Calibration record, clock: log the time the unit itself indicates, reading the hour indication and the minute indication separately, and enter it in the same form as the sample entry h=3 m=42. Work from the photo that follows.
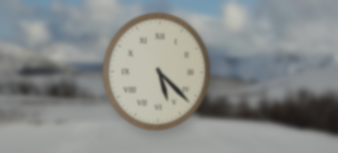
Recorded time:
h=5 m=22
